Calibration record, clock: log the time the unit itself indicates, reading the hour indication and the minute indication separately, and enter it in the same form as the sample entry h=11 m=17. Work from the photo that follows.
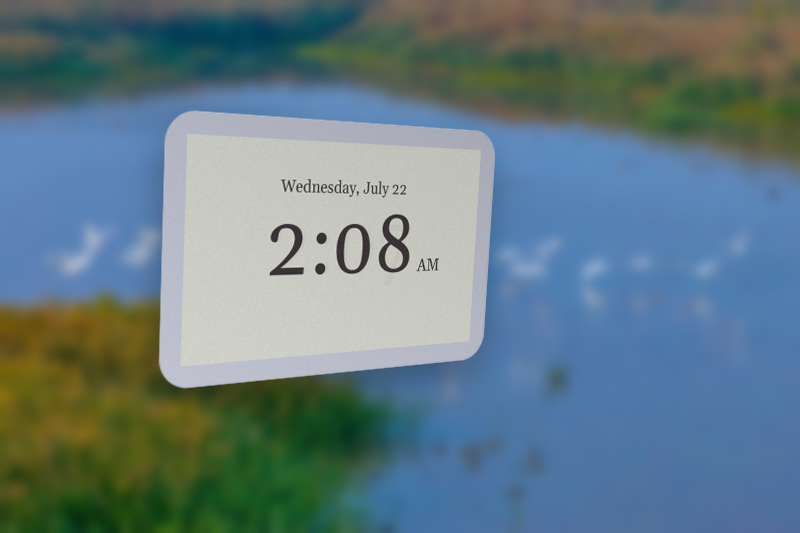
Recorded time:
h=2 m=8
